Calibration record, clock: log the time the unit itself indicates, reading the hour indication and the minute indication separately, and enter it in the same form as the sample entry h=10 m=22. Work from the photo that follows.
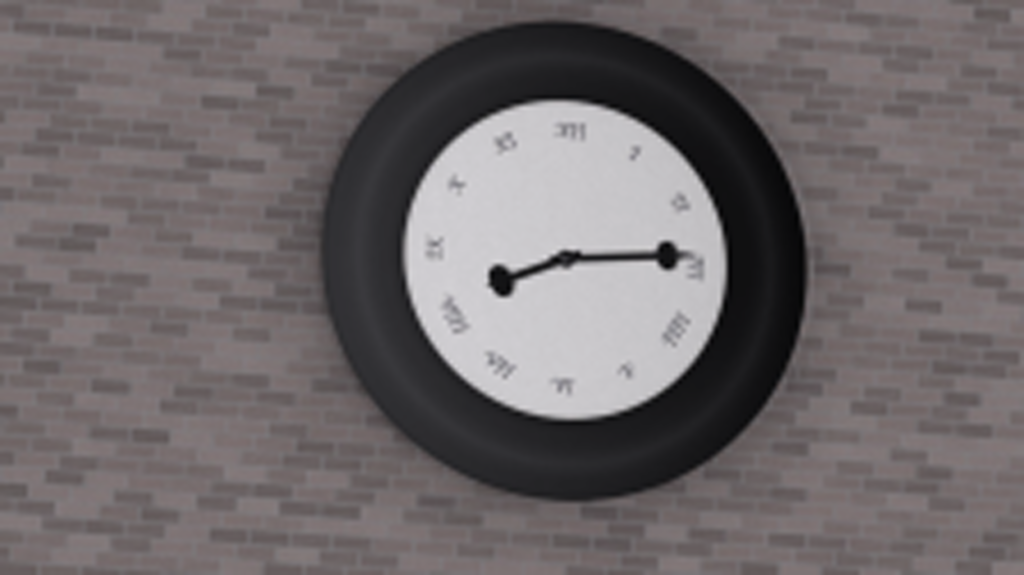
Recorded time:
h=8 m=14
